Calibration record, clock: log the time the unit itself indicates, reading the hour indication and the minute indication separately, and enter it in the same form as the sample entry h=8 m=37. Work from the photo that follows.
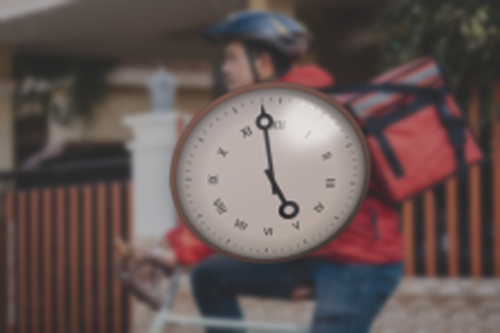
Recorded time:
h=4 m=58
